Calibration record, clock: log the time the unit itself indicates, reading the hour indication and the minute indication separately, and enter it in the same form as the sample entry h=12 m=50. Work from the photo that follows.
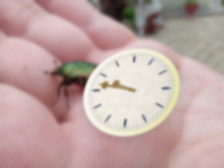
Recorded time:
h=9 m=47
